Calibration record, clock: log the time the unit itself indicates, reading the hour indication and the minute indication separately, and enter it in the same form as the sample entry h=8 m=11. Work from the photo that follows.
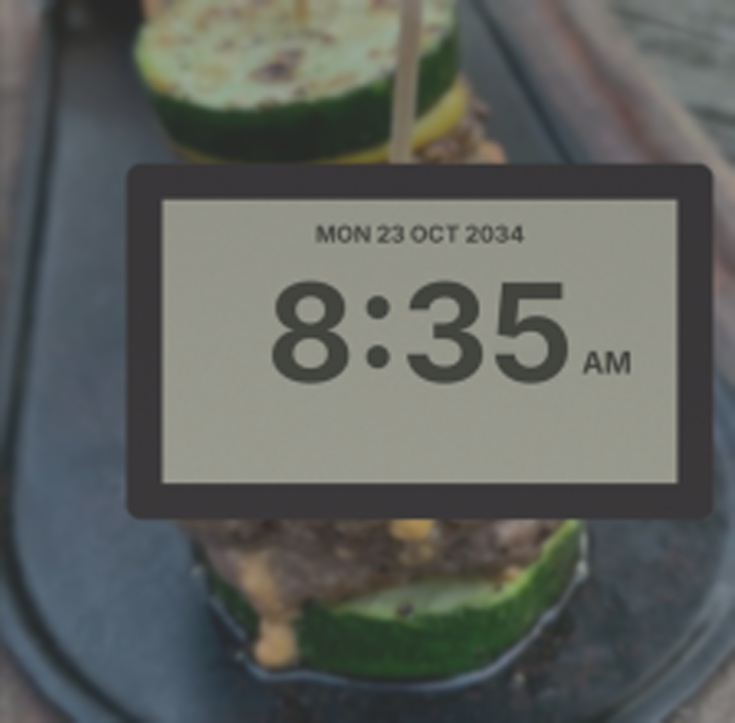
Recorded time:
h=8 m=35
